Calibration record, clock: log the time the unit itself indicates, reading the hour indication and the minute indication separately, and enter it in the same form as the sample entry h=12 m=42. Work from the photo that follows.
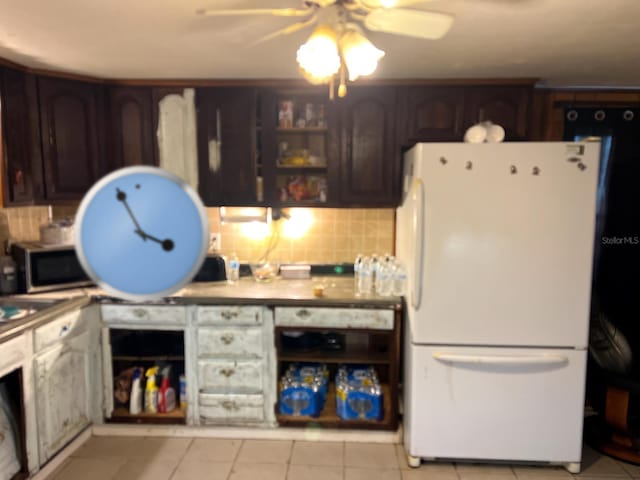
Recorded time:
h=3 m=56
